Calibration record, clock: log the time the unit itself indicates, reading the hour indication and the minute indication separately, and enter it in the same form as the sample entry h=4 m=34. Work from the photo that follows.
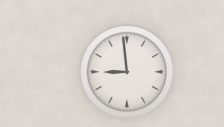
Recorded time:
h=8 m=59
